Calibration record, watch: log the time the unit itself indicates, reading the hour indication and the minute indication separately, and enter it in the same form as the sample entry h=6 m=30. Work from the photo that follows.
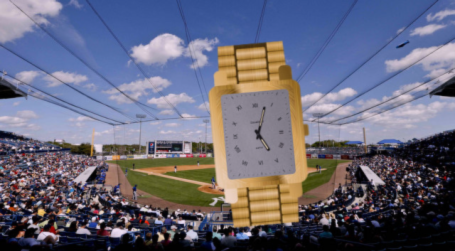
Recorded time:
h=5 m=3
